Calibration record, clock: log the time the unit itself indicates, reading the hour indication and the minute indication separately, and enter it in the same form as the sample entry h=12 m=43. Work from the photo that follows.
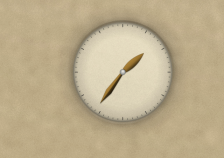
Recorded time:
h=1 m=36
